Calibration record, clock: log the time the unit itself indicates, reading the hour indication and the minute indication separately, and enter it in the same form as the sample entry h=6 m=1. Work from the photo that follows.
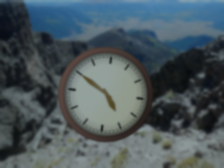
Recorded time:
h=4 m=50
